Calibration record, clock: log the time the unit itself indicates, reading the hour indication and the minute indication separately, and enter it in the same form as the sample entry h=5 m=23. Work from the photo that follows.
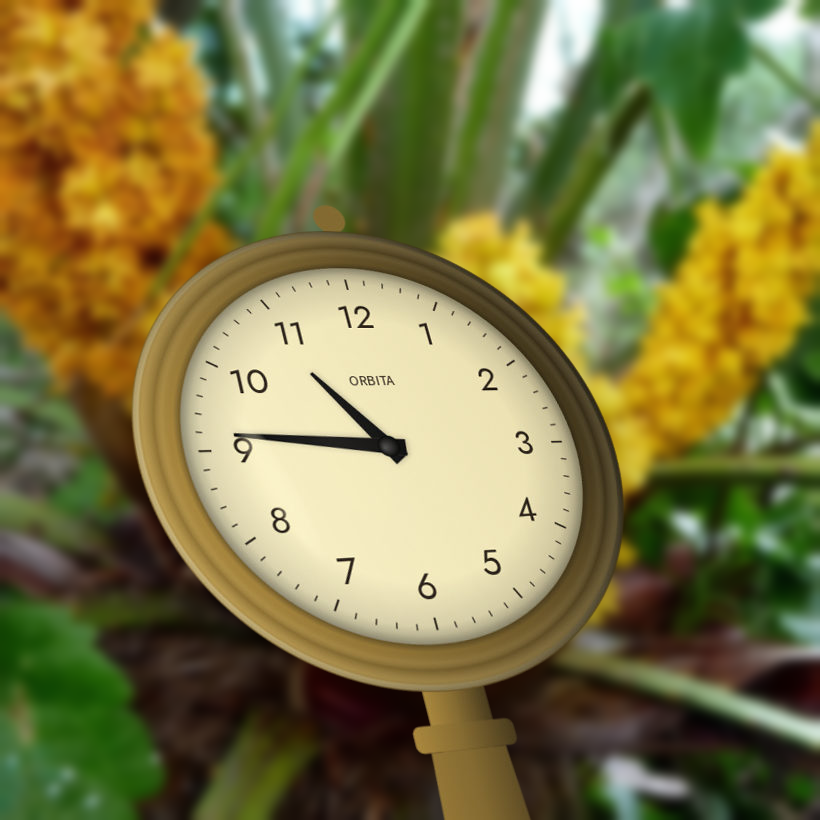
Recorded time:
h=10 m=46
